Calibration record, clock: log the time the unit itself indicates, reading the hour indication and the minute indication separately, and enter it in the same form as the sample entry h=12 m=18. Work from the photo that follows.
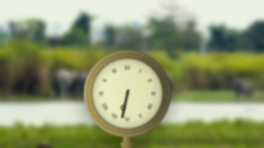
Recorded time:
h=6 m=32
